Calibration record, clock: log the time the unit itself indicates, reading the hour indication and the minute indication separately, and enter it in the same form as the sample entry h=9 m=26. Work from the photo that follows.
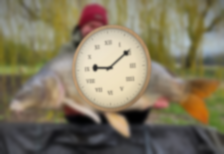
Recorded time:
h=9 m=9
